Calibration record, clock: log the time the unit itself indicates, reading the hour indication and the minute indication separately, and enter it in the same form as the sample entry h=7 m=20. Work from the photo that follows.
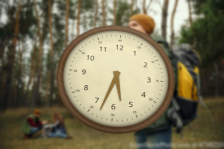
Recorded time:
h=5 m=33
